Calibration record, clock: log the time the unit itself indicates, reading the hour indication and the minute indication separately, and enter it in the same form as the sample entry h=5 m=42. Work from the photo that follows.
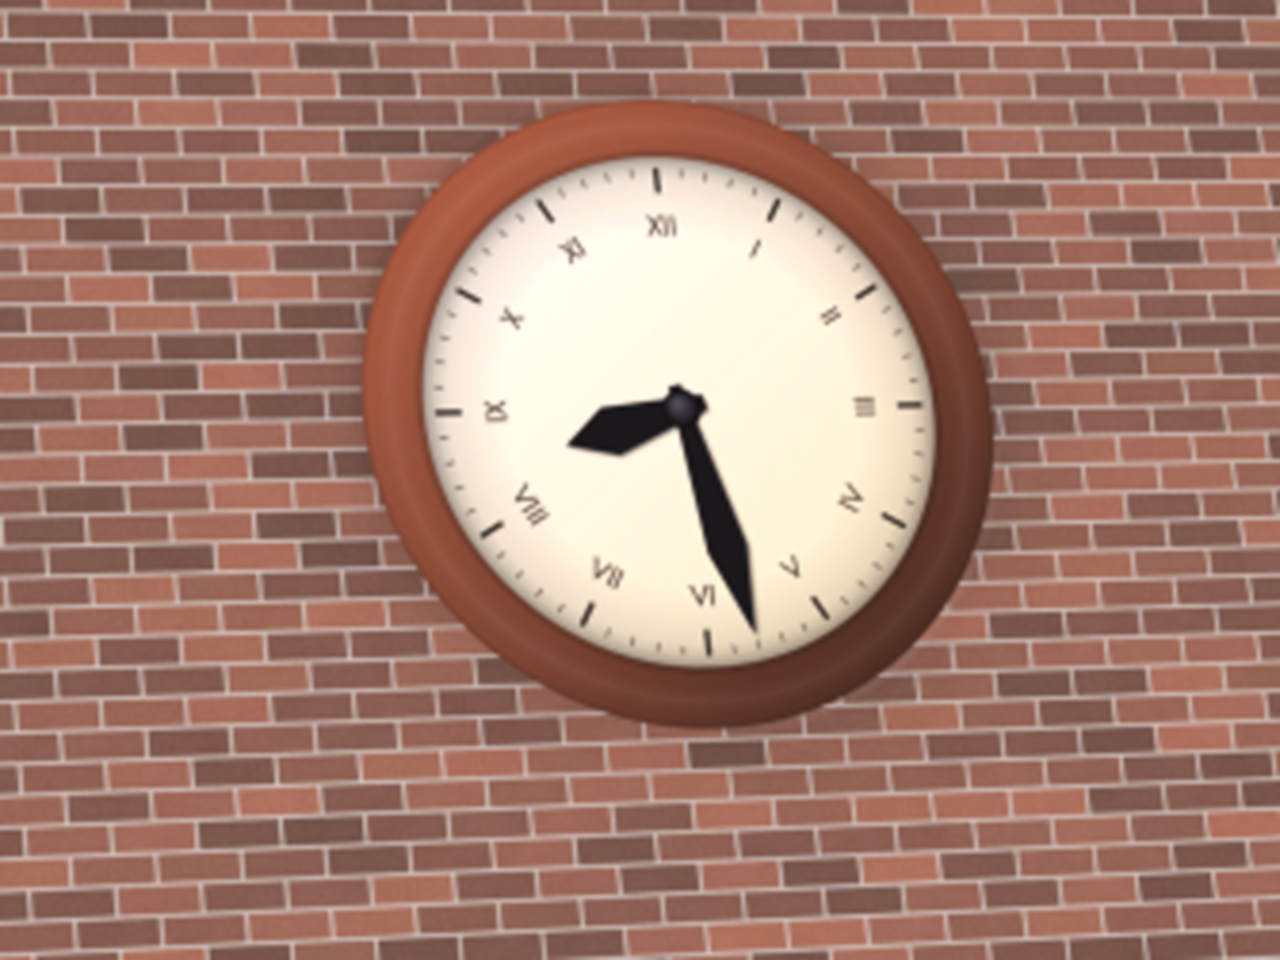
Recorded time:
h=8 m=28
